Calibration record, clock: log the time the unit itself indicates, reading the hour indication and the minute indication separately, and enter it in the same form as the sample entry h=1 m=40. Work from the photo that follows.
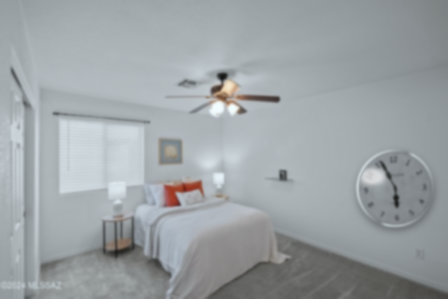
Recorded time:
h=5 m=56
